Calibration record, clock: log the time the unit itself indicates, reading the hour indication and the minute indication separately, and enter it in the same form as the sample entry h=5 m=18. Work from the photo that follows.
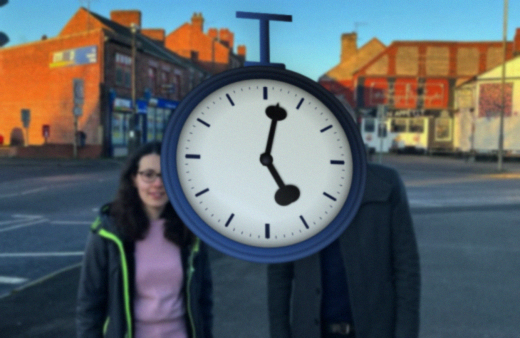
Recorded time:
h=5 m=2
